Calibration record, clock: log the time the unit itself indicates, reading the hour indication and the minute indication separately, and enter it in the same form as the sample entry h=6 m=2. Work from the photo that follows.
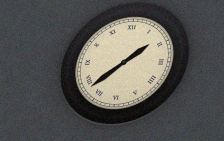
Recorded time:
h=1 m=38
